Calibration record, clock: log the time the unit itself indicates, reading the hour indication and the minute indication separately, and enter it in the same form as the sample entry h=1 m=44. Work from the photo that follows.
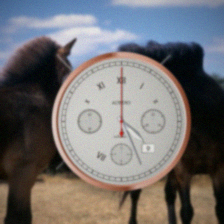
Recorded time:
h=4 m=26
